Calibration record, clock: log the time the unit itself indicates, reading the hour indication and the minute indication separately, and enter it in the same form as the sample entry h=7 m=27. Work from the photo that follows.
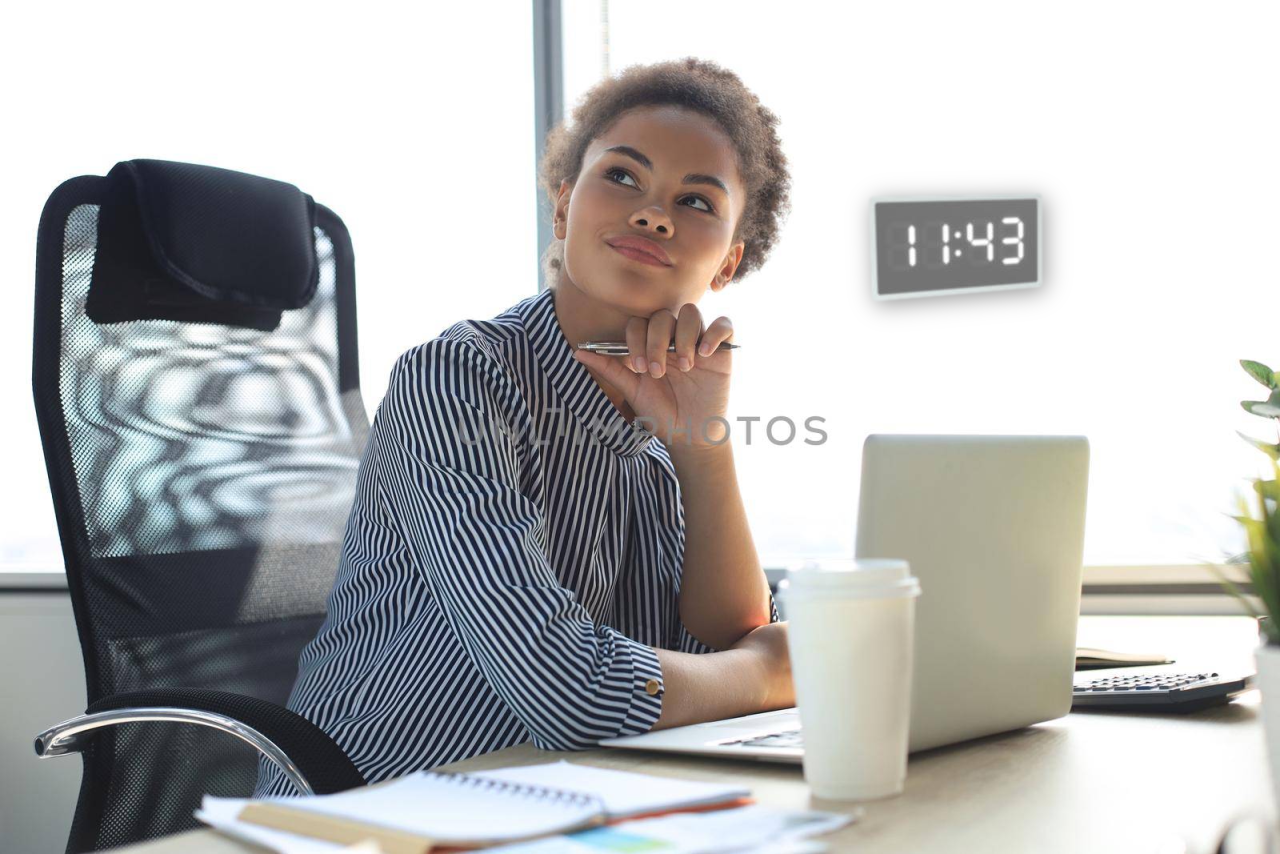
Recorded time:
h=11 m=43
